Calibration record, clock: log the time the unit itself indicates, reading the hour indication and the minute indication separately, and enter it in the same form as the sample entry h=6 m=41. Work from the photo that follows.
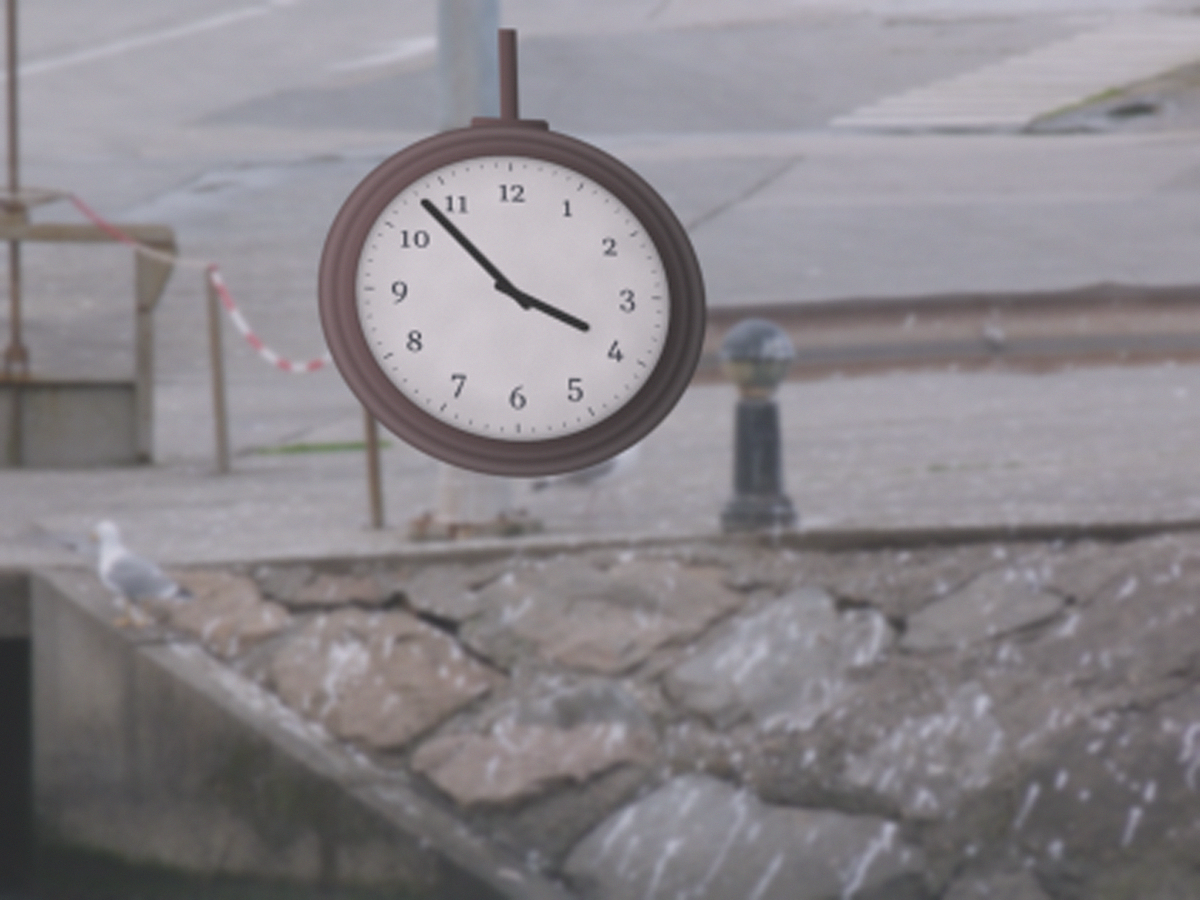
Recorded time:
h=3 m=53
